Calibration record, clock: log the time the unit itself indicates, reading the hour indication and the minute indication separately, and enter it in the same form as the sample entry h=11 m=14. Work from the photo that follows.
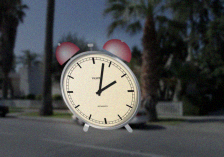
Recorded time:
h=2 m=3
